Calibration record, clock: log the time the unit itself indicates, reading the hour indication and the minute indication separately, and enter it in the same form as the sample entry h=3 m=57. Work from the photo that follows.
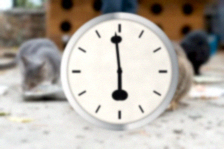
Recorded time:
h=5 m=59
